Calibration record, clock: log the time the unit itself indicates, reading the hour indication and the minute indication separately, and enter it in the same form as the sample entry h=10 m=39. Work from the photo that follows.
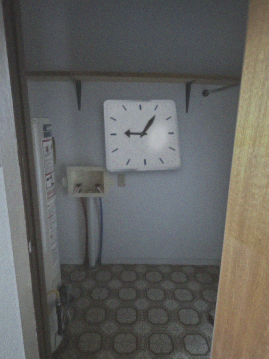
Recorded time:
h=9 m=6
